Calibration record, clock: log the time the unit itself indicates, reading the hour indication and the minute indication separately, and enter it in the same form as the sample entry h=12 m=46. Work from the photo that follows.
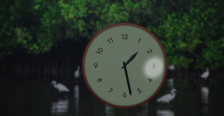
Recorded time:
h=1 m=28
